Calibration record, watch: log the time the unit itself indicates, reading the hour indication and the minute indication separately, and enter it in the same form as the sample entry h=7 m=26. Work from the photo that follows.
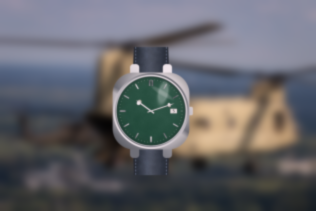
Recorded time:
h=10 m=12
